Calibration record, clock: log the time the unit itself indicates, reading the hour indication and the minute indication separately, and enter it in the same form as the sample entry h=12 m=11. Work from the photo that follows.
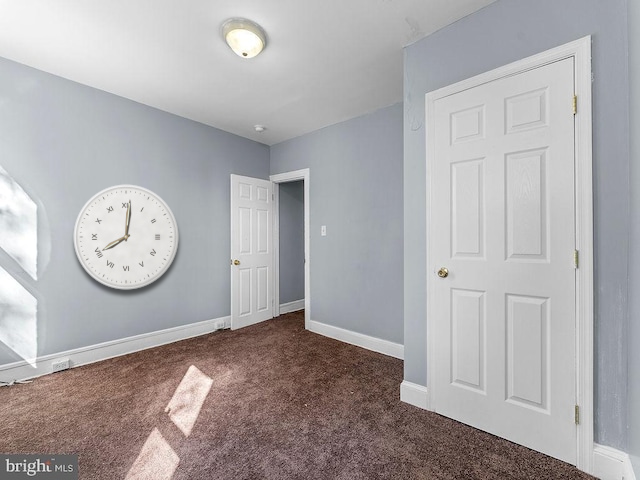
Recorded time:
h=8 m=1
